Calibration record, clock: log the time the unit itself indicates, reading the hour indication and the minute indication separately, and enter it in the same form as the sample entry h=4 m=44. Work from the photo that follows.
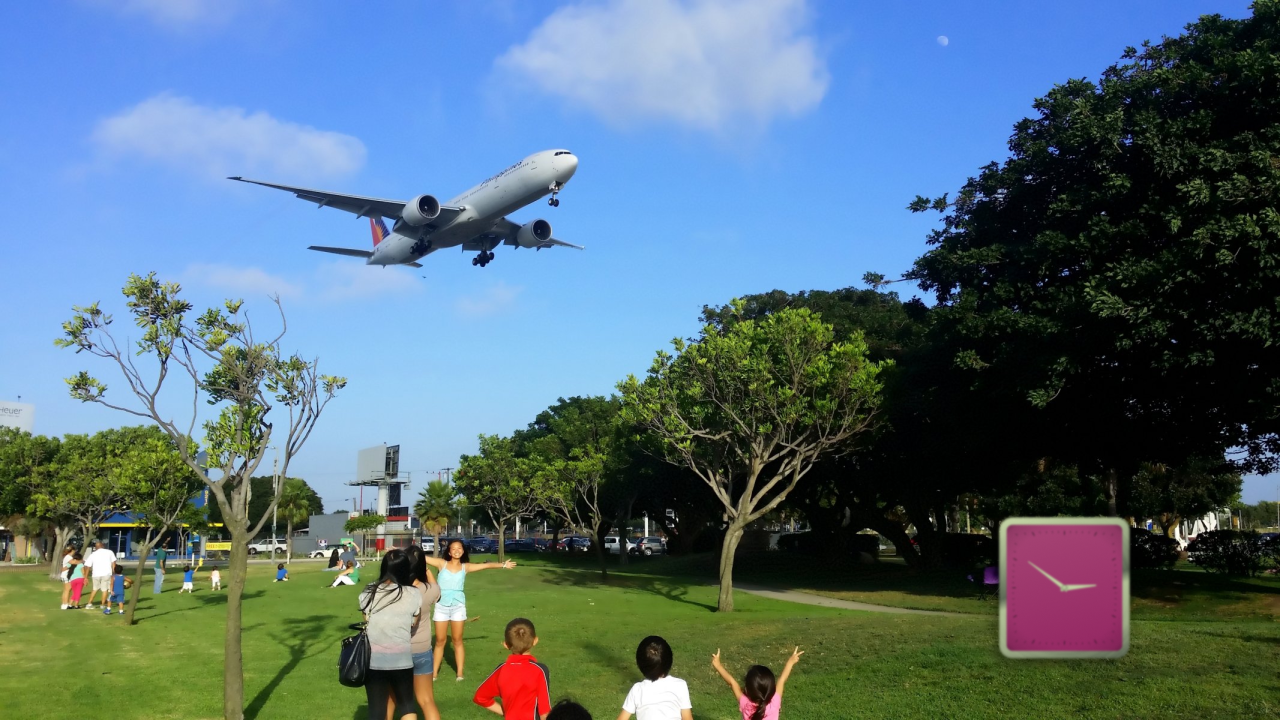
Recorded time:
h=2 m=51
